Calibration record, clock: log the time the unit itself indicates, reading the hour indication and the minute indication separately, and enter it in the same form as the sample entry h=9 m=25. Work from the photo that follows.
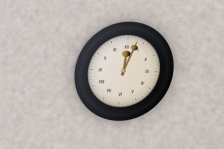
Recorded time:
h=12 m=3
